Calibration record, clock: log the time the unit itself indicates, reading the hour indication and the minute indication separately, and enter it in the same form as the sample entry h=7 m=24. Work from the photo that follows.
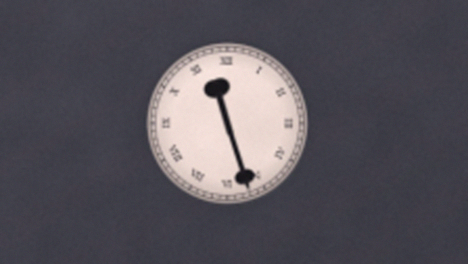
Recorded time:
h=11 m=27
